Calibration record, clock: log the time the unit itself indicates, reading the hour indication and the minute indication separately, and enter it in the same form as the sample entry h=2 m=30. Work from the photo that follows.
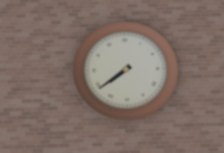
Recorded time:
h=7 m=39
